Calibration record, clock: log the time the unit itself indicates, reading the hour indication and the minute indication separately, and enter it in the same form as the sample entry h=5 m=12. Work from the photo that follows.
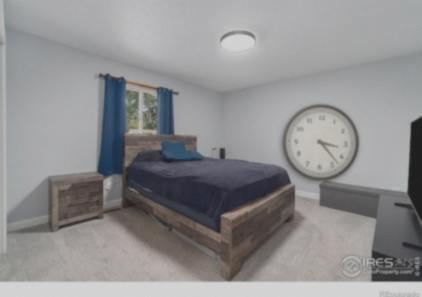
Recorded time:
h=3 m=23
